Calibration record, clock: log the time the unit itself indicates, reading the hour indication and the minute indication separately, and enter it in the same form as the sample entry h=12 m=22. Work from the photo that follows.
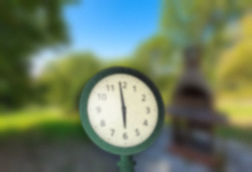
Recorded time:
h=5 m=59
